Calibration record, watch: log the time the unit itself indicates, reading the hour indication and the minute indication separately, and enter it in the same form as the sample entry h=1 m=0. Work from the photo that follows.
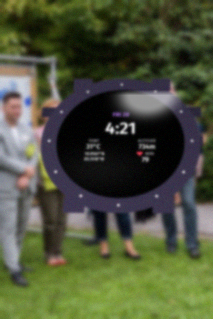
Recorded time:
h=4 m=21
